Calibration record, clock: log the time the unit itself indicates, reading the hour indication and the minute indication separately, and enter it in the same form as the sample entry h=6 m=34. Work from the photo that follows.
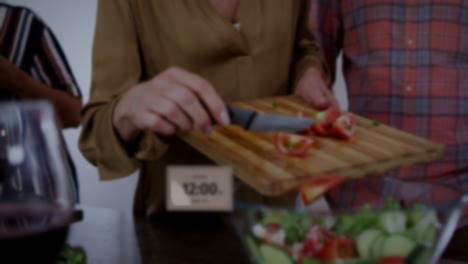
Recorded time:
h=12 m=0
